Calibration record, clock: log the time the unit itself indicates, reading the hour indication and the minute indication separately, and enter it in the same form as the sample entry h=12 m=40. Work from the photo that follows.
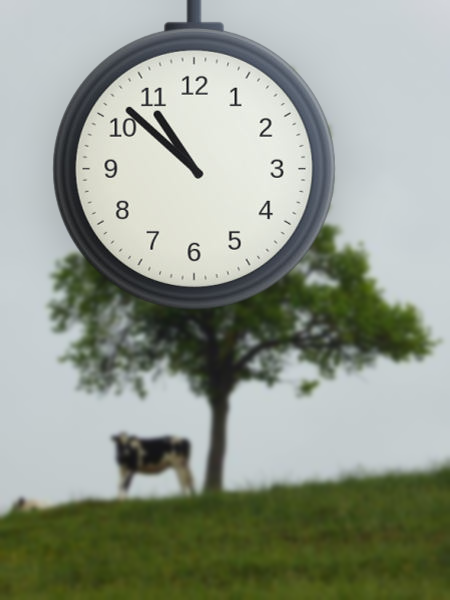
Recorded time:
h=10 m=52
